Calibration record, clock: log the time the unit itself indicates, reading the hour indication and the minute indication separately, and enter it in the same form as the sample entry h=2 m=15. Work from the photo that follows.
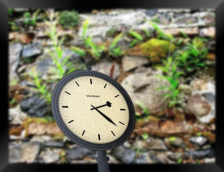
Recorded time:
h=2 m=22
